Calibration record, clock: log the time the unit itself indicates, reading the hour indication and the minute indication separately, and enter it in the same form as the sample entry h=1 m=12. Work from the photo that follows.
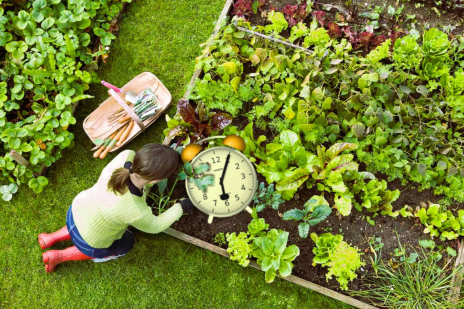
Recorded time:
h=6 m=5
